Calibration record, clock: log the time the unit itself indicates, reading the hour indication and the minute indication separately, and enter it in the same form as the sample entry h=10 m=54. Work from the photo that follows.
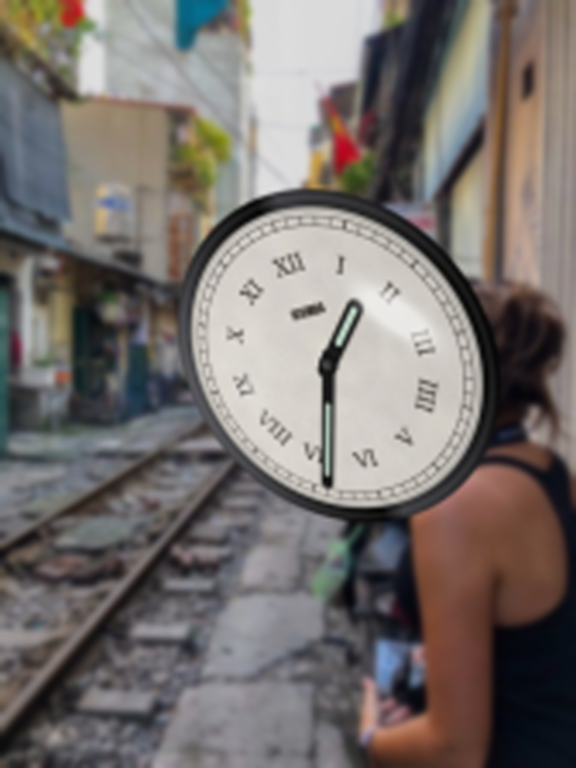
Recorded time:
h=1 m=34
